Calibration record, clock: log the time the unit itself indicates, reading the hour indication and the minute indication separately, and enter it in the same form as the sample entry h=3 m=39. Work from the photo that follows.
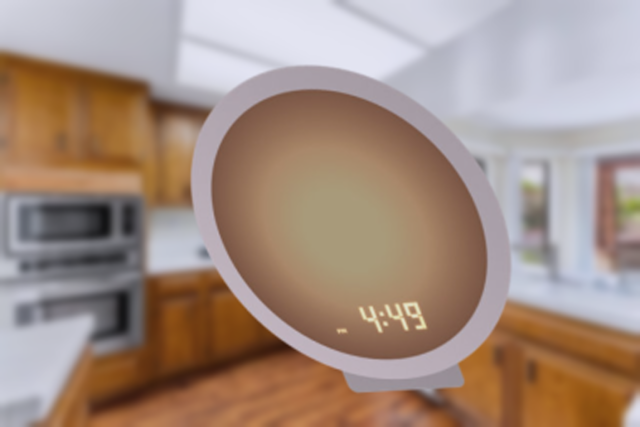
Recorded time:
h=4 m=49
